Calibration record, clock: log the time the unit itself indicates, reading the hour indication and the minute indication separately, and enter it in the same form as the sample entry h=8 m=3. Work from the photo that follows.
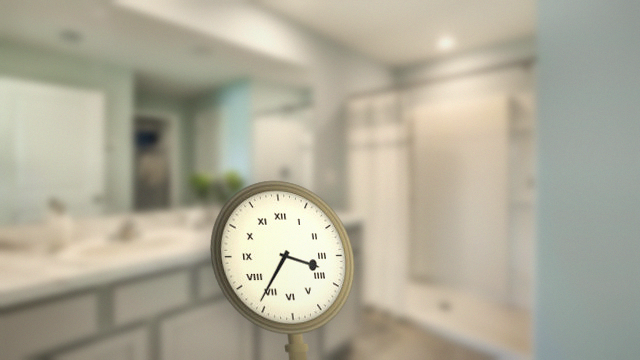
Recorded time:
h=3 m=36
